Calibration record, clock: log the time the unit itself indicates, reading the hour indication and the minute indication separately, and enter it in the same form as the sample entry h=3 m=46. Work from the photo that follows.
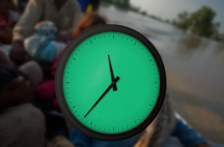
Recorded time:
h=11 m=37
